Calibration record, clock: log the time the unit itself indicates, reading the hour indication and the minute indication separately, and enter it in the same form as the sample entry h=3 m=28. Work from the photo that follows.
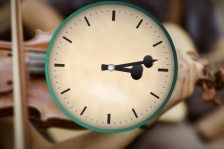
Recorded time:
h=3 m=13
